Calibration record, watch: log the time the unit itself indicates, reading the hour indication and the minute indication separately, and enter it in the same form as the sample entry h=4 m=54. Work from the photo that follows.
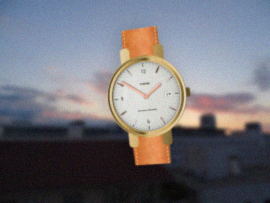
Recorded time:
h=1 m=51
